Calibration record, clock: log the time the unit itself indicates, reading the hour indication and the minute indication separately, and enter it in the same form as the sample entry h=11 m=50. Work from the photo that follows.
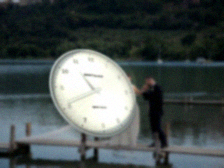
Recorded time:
h=10 m=41
